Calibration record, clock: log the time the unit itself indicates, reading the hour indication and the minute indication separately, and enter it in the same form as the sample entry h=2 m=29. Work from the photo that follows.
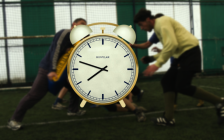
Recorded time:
h=7 m=48
